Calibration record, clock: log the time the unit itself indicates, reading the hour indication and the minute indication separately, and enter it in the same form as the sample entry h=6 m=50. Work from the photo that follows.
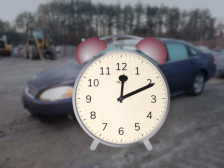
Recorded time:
h=12 m=11
